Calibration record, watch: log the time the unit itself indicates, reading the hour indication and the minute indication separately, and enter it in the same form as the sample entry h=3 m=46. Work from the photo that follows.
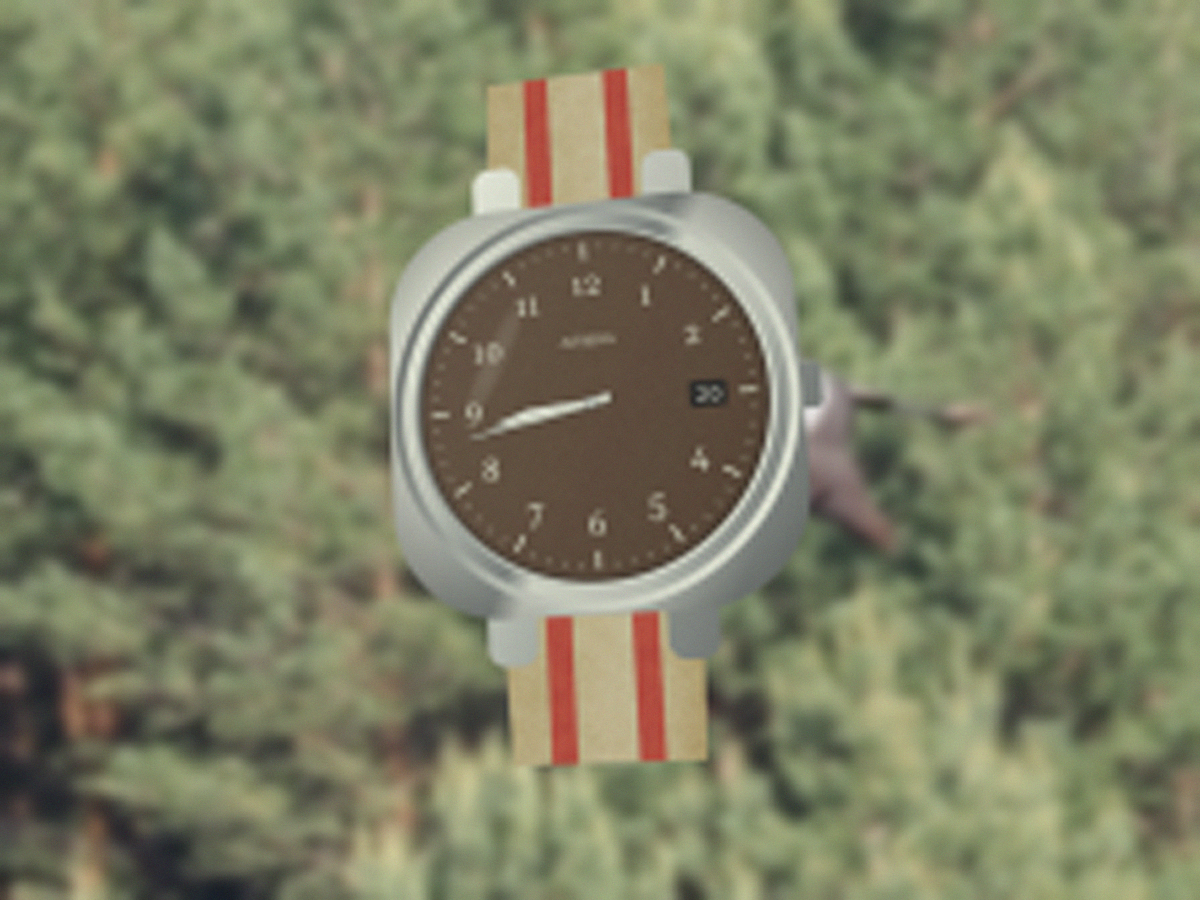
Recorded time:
h=8 m=43
